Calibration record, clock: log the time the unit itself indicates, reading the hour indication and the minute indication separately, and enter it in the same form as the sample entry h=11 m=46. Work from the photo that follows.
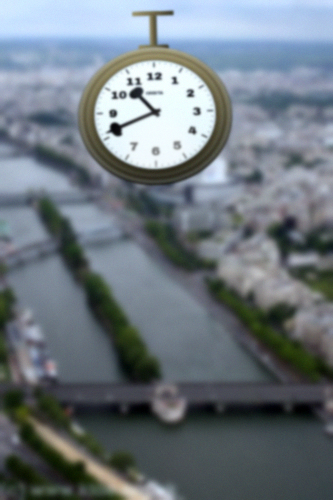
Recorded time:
h=10 m=41
